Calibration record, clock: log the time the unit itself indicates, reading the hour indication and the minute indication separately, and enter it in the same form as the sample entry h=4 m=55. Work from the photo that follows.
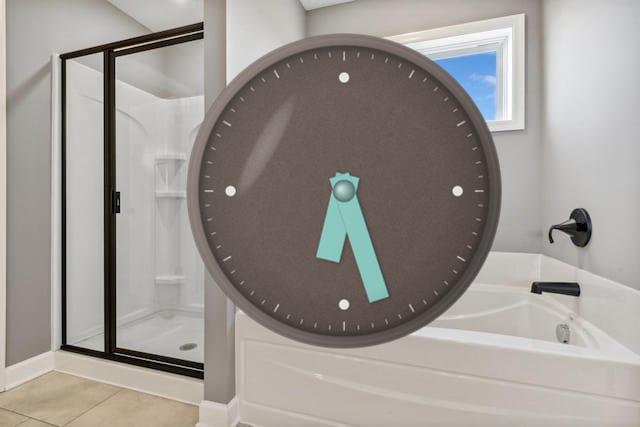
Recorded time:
h=6 m=27
